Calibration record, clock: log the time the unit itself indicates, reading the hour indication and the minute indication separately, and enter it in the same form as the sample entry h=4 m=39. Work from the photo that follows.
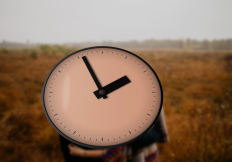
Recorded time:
h=1 m=56
